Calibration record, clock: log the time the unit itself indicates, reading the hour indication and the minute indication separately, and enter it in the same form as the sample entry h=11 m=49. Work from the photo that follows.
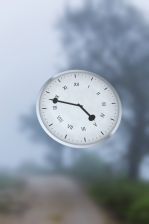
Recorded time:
h=4 m=48
